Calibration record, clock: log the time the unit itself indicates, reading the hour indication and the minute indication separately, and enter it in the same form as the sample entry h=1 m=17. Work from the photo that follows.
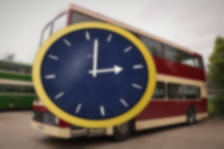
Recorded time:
h=3 m=2
